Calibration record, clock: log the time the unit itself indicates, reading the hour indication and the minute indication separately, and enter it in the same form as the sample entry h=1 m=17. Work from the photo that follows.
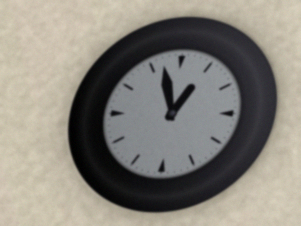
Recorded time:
h=12 m=57
